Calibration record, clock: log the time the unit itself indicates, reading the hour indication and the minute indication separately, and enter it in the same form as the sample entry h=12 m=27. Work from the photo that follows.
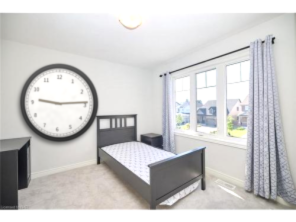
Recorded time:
h=9 m=14
